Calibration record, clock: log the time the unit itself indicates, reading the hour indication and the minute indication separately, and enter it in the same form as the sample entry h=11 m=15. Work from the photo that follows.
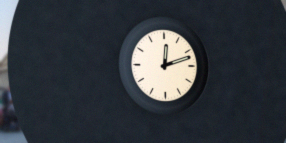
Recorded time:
h=12 m=12
